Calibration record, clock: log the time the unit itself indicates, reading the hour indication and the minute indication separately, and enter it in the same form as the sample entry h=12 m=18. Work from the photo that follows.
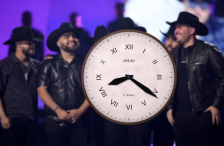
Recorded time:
h=8 m=21
